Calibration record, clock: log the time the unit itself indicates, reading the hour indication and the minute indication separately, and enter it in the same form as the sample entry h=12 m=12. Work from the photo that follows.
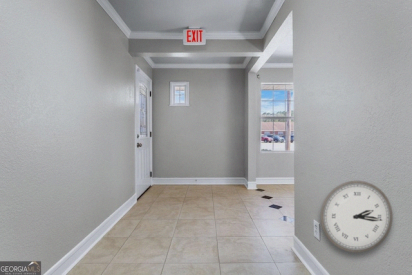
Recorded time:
h=2 m=16
